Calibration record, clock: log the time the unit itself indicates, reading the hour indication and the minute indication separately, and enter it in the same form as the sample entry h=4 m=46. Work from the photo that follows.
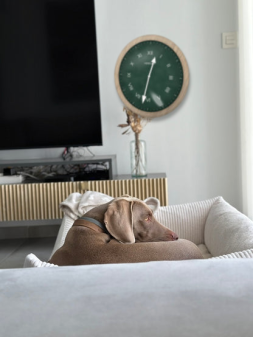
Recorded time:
h=12 m=32
